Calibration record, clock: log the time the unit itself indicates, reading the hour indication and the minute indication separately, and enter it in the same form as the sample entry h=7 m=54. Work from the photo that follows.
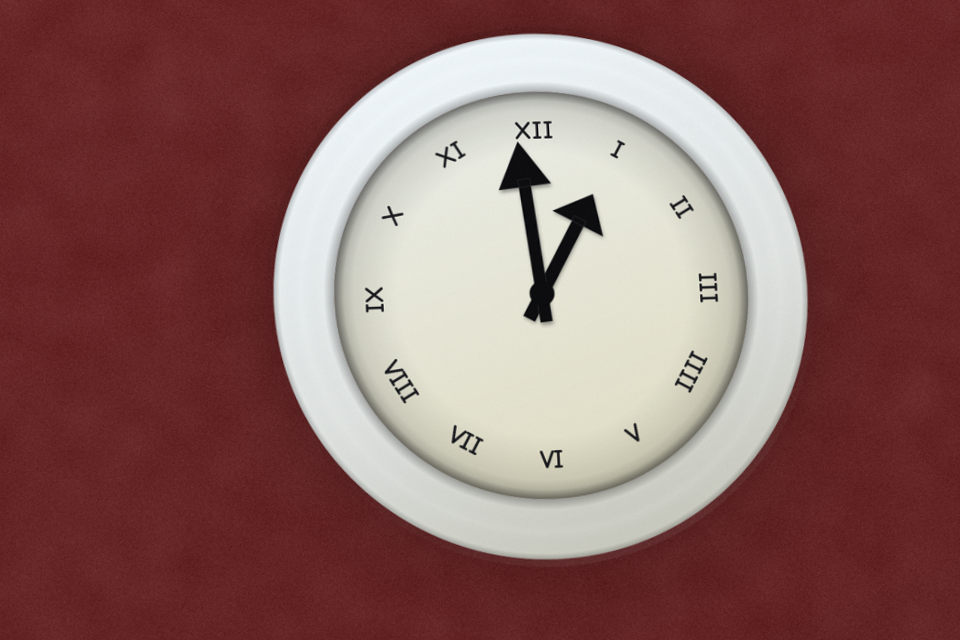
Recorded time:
h=12 m=59
